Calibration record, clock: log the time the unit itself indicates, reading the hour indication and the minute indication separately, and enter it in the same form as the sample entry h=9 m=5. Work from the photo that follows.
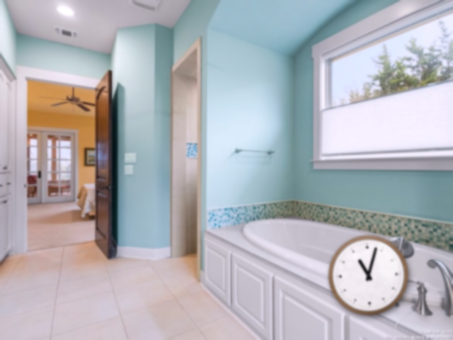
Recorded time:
h=11 m=3
